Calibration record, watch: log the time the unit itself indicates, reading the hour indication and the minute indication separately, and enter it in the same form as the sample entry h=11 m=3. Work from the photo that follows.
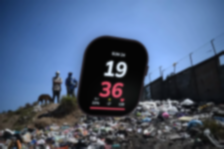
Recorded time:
h=19 m=36
